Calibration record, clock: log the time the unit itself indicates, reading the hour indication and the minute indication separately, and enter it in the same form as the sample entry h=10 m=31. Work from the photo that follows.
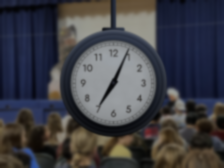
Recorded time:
h=7 m=4
